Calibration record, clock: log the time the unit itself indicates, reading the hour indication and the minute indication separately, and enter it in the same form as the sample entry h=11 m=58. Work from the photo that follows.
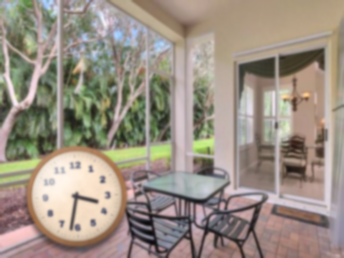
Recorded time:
h=3 m=32
